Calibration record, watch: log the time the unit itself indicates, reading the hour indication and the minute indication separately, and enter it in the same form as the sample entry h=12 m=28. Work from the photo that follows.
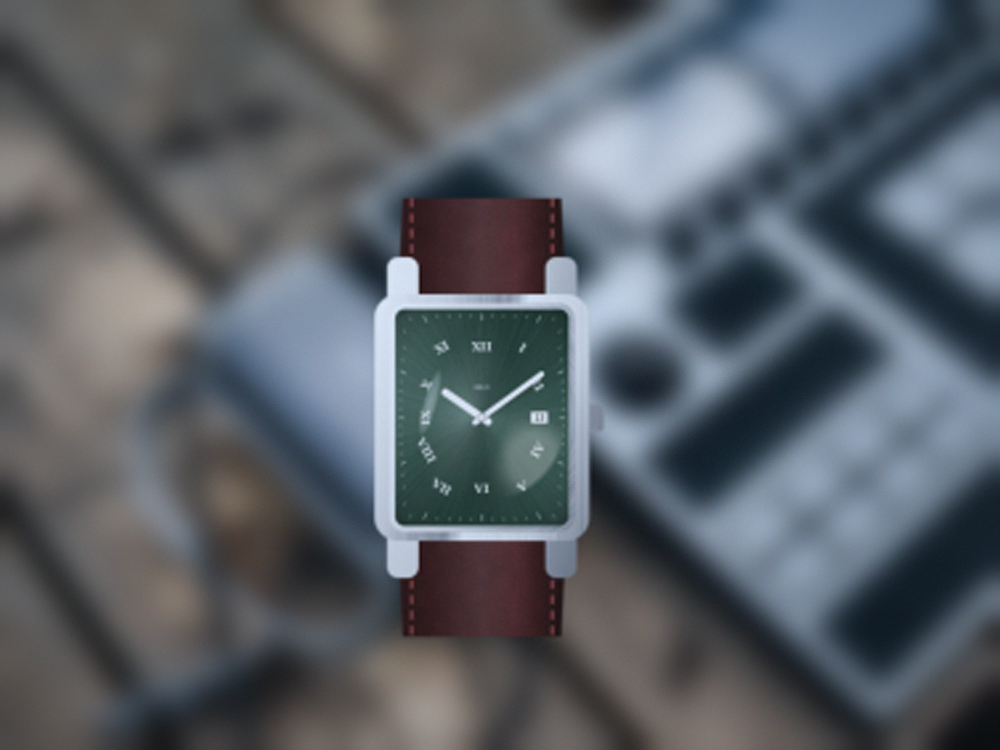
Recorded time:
h=10 m=9
